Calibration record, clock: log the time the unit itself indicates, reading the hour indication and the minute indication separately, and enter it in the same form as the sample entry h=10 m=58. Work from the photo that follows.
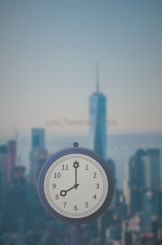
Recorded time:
h=8 m=0
